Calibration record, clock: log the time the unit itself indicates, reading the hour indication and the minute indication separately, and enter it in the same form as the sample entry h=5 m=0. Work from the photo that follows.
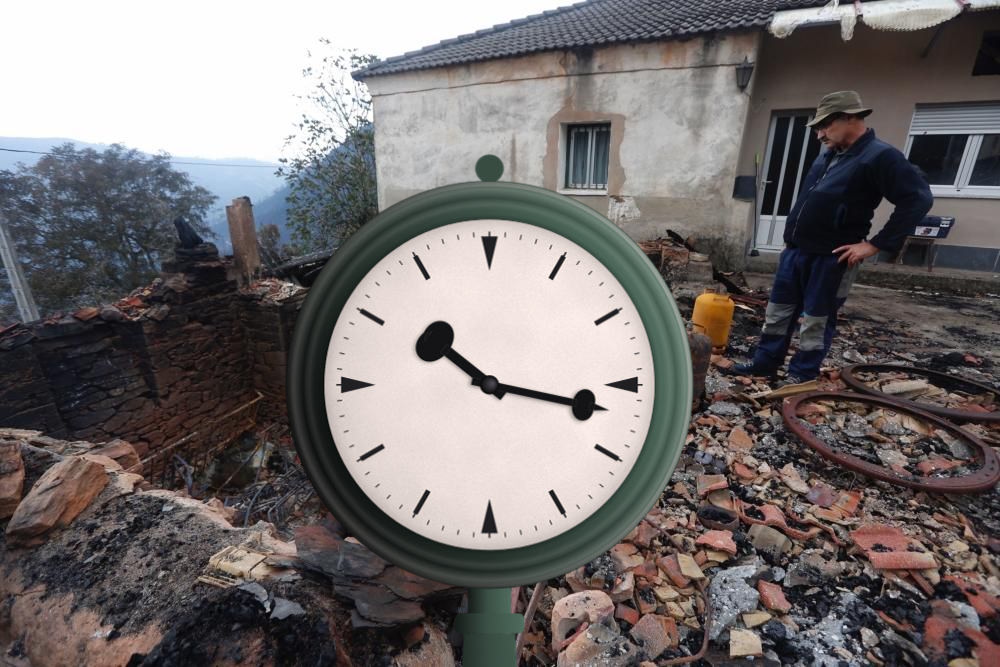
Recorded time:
h=10 m=17
